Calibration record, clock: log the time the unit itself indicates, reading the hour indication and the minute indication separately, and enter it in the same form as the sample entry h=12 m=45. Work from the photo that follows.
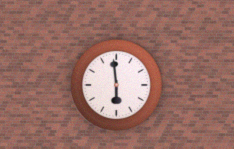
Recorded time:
h=5 m=59
